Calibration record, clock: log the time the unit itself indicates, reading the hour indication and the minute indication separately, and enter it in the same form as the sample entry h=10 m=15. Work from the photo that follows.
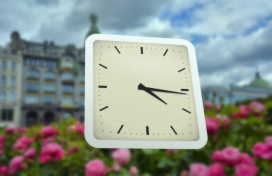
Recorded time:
h=4 m=16
